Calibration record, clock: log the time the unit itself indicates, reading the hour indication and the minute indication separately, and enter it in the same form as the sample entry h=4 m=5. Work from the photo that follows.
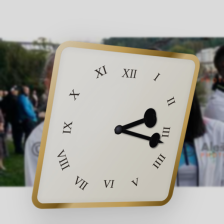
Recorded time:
h=2 m=17
